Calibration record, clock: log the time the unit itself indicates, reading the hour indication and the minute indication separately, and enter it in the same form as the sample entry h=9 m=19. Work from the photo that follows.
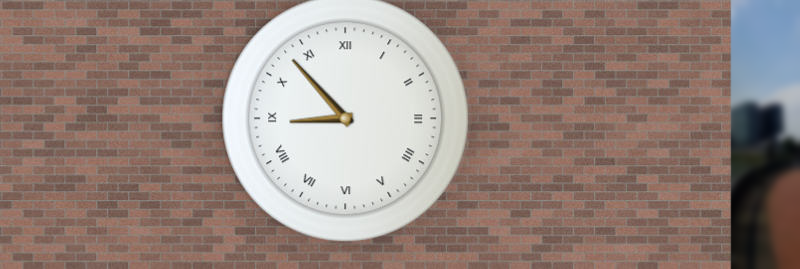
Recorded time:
h=8 m=53
